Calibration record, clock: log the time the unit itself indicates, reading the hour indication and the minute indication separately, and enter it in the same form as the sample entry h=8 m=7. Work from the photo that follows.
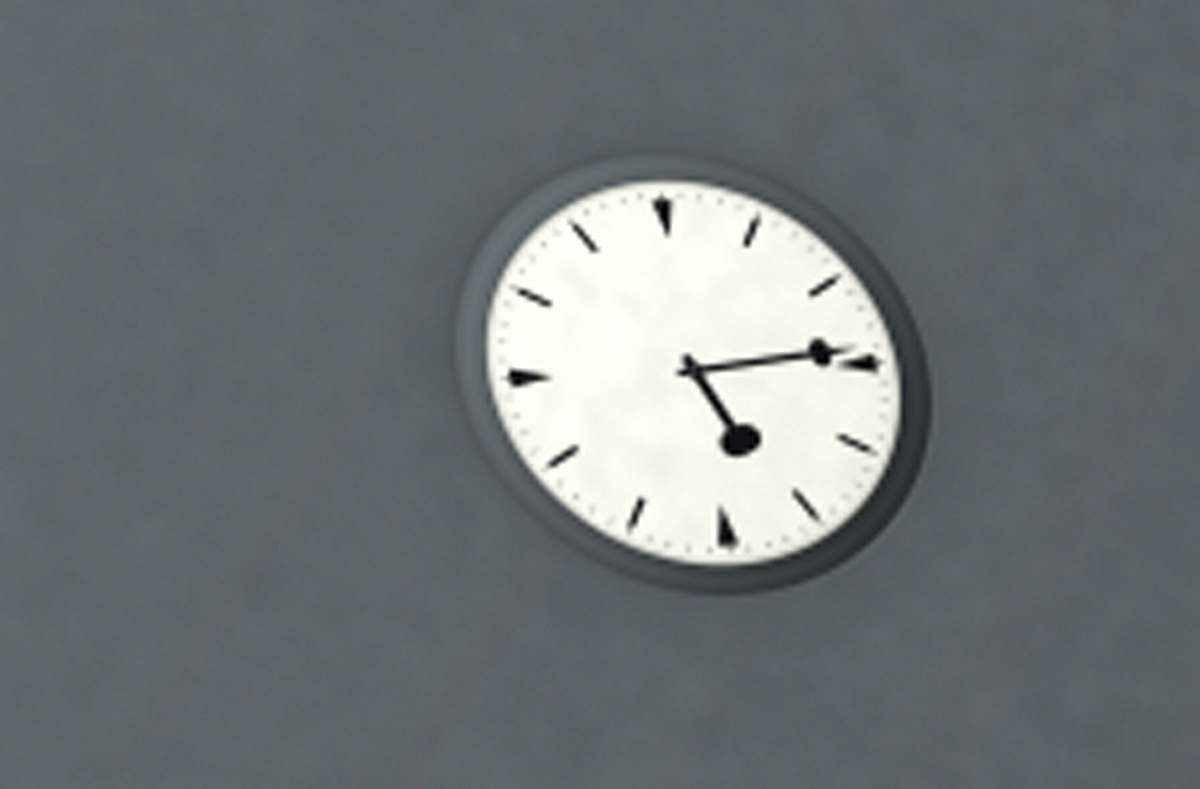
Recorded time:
h=5 m=14
